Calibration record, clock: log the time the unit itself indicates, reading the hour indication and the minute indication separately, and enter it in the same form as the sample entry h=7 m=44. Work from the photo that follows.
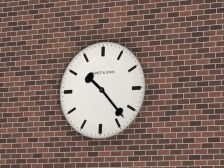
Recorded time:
h=10 m=23
